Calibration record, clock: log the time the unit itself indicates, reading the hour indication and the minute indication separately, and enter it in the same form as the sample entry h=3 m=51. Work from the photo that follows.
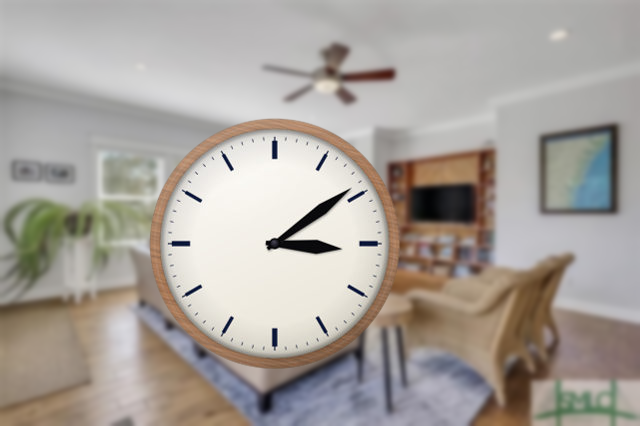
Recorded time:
h=3 m=9
